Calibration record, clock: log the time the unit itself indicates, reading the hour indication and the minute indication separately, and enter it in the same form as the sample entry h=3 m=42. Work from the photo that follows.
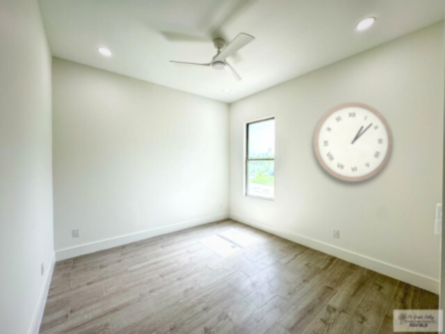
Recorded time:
h=1 m=8
